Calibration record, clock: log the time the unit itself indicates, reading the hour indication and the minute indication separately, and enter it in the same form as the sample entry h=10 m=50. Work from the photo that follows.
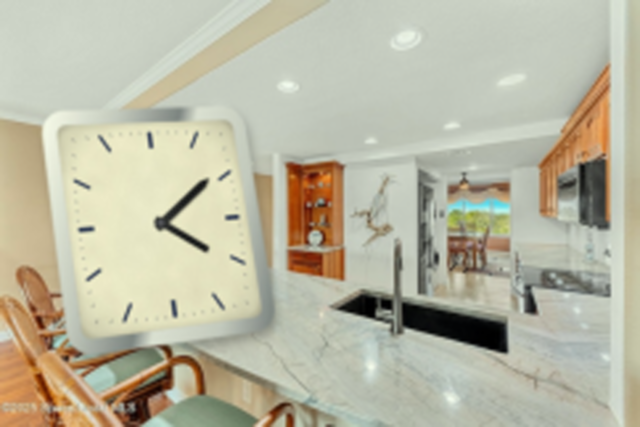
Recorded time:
h=4 m=9
